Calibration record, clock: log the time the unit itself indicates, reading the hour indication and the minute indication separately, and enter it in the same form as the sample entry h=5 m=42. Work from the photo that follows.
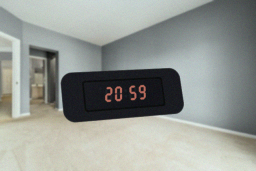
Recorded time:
h=20 m=59
